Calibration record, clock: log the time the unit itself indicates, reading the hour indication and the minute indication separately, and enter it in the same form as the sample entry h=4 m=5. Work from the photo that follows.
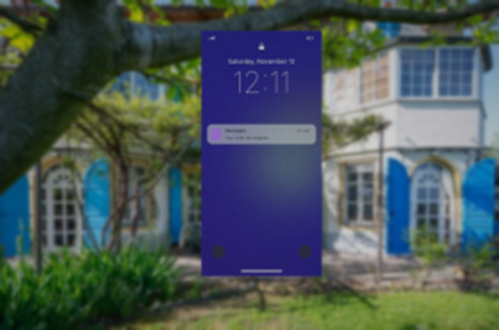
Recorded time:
h=12 m=11
